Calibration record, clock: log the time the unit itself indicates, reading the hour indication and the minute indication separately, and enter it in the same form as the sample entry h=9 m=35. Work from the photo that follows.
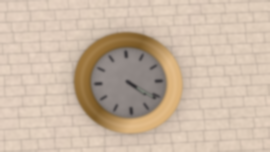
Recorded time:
h=4 m=21
